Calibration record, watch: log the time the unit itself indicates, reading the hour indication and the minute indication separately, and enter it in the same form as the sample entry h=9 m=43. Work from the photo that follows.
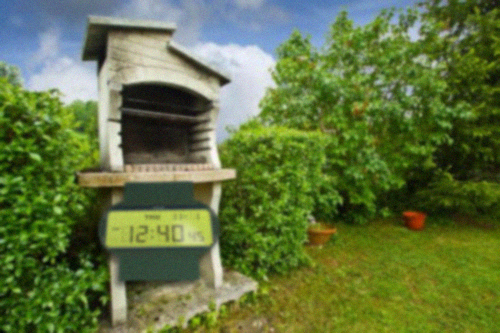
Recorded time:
h=12 m=40
